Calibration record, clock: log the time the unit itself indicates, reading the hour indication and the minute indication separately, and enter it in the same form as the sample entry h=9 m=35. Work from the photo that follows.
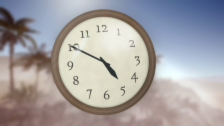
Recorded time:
h=4 m=50
